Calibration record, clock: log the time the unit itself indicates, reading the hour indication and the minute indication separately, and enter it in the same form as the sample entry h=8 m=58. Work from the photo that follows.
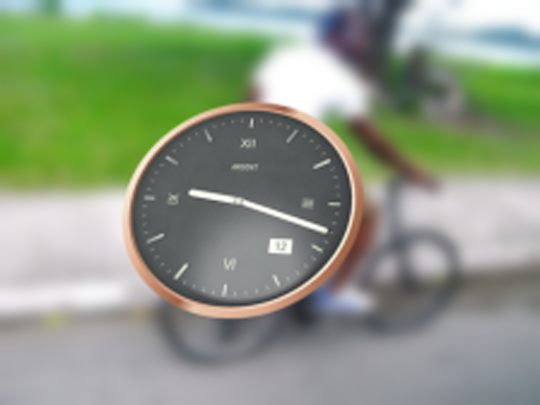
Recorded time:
h=9 m=18
